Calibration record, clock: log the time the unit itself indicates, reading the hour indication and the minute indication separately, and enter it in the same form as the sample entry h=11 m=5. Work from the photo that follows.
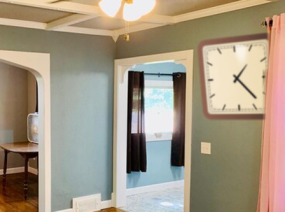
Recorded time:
h=1 m=23
